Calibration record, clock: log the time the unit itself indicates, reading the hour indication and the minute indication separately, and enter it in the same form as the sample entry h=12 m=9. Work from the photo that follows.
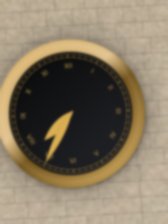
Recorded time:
h=7 m=35
